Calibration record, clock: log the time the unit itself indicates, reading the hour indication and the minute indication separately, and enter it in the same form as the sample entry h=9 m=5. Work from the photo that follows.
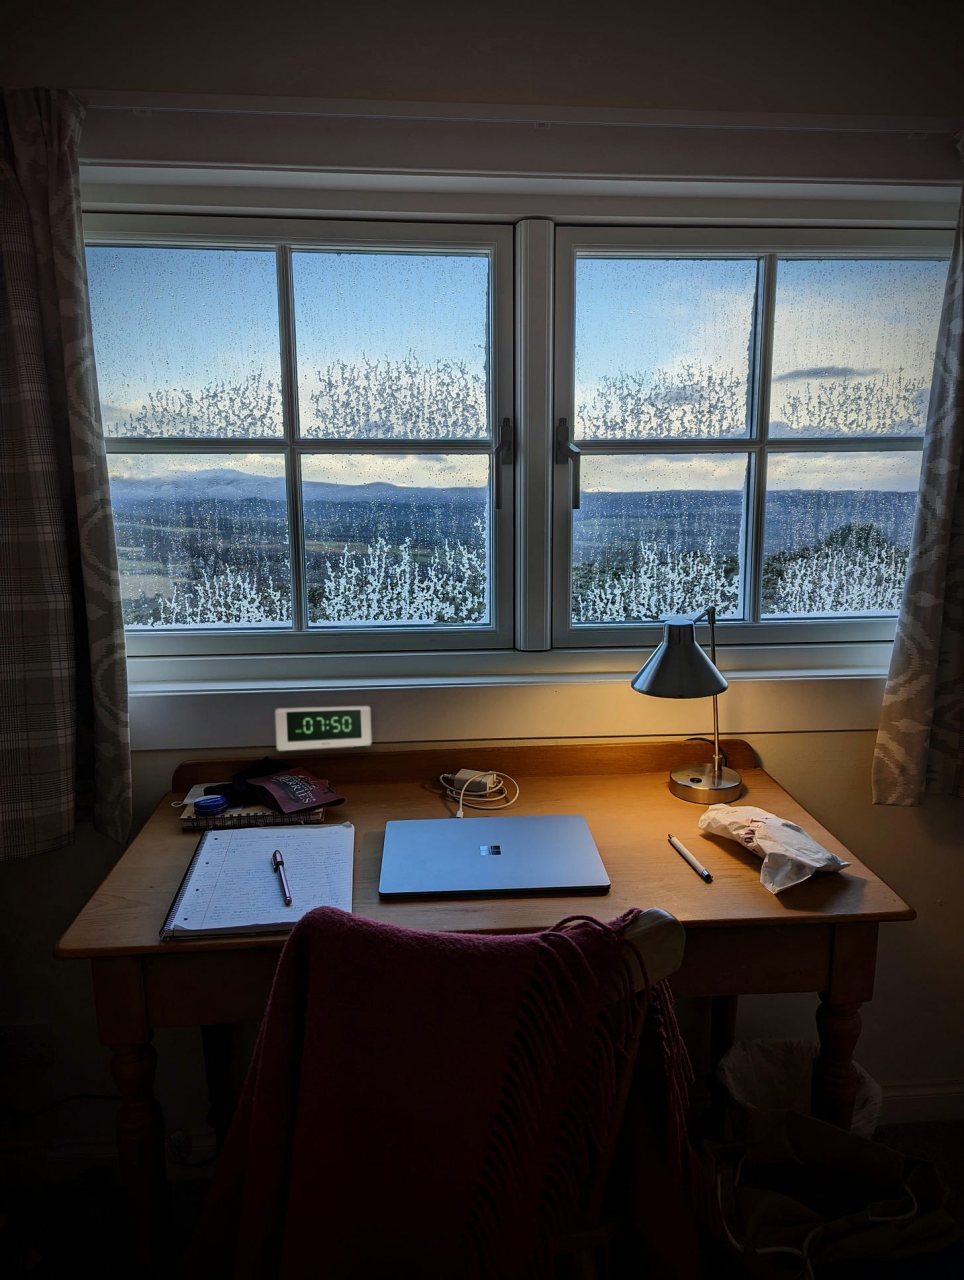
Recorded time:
h=7 m=50
